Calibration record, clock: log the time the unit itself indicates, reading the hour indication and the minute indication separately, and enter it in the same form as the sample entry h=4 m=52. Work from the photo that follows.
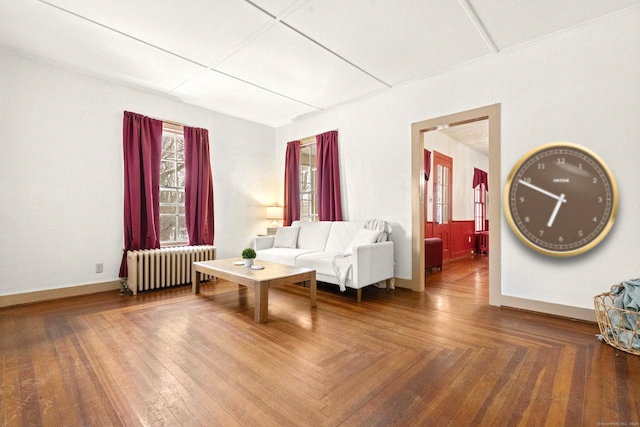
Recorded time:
h=6 m=49
